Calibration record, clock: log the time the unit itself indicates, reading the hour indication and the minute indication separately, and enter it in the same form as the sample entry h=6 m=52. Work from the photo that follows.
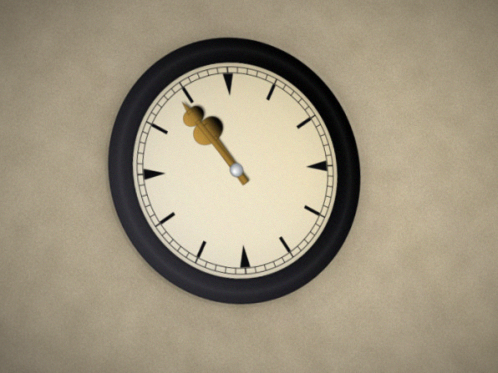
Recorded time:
h=10 m=54
